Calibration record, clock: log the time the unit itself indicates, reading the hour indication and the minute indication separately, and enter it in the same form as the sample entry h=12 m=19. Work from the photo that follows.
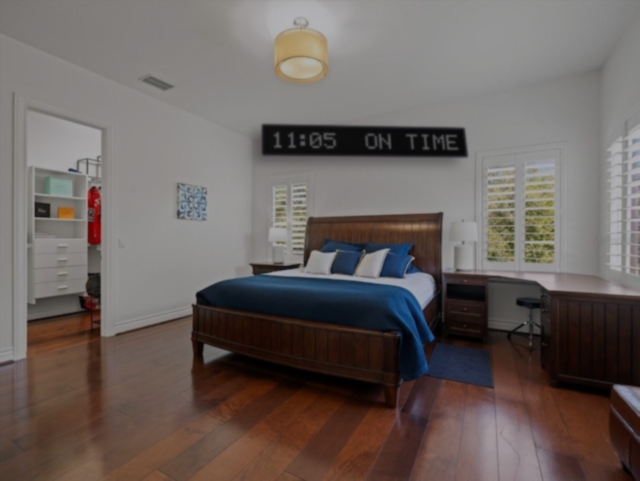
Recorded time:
h=11 m=5
